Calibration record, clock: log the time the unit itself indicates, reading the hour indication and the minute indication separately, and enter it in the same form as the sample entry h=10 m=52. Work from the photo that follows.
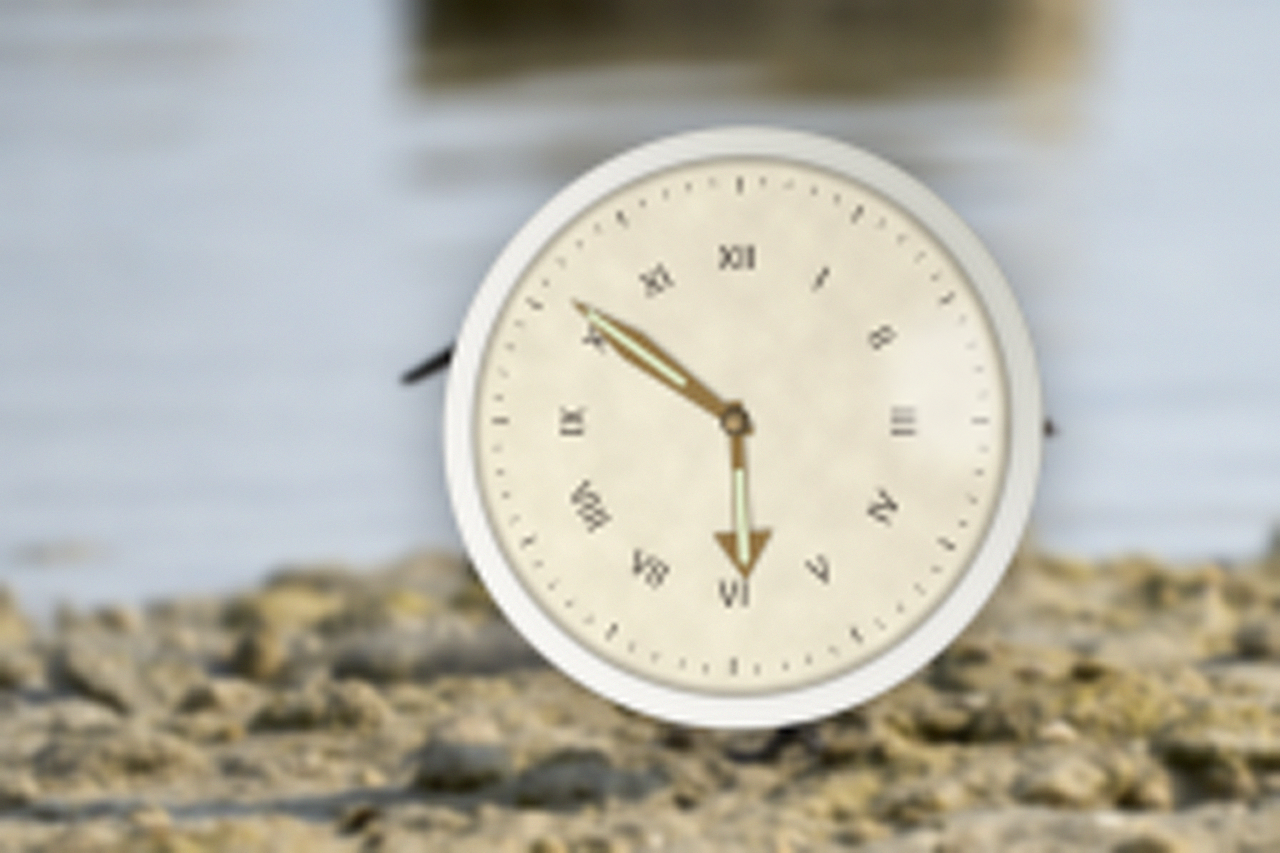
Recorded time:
h=5 m=51
